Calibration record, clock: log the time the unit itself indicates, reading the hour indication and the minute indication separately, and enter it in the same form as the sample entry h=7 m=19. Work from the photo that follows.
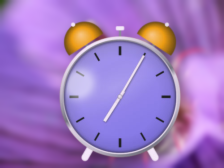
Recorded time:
h=7 m=5
